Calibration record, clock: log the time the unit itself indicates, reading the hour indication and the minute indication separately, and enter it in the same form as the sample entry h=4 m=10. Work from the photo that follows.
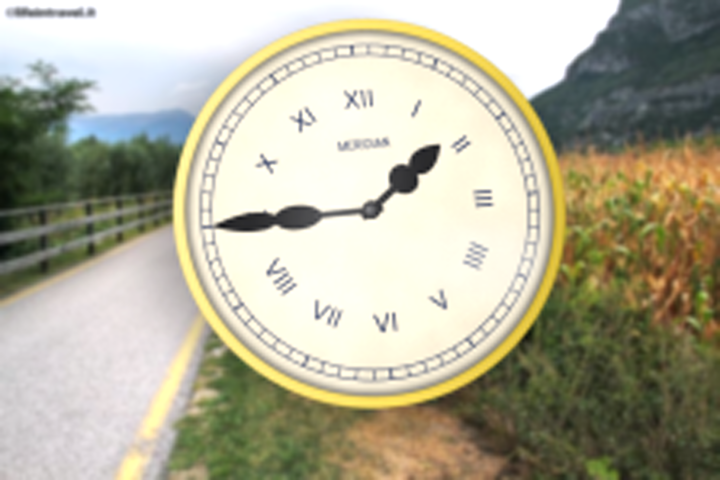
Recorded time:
h=1 m=45
